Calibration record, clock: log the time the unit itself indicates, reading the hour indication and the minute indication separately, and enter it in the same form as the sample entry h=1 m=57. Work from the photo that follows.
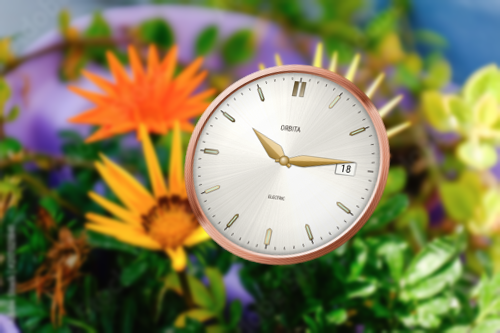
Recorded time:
h=10 m=14
